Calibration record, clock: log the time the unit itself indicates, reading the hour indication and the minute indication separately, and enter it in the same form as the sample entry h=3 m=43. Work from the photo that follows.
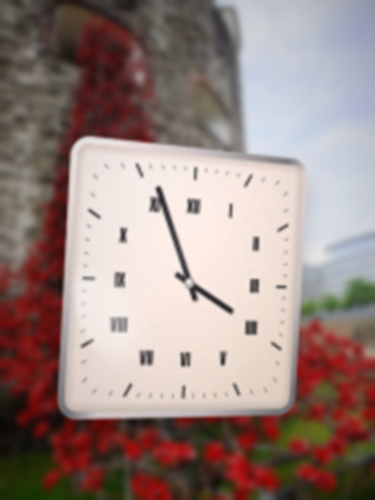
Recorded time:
h=3 m=56
